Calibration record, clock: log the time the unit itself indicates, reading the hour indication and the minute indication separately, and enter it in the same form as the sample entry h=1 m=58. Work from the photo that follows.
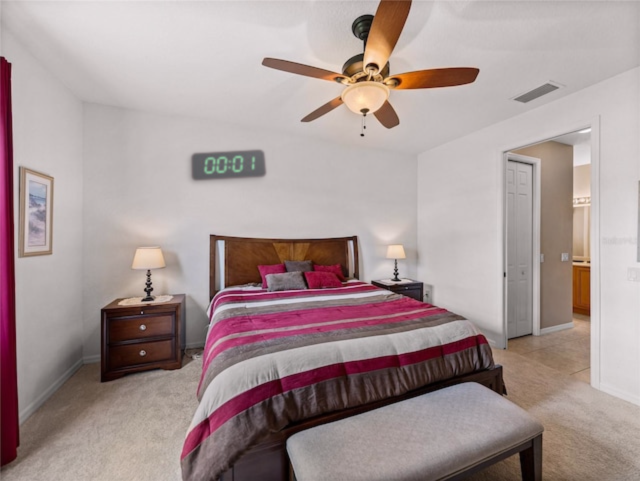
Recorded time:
h=0 m=1
